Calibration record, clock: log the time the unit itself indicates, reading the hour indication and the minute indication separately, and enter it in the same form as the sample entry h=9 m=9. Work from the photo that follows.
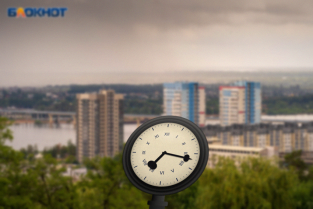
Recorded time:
h=7 m=17
